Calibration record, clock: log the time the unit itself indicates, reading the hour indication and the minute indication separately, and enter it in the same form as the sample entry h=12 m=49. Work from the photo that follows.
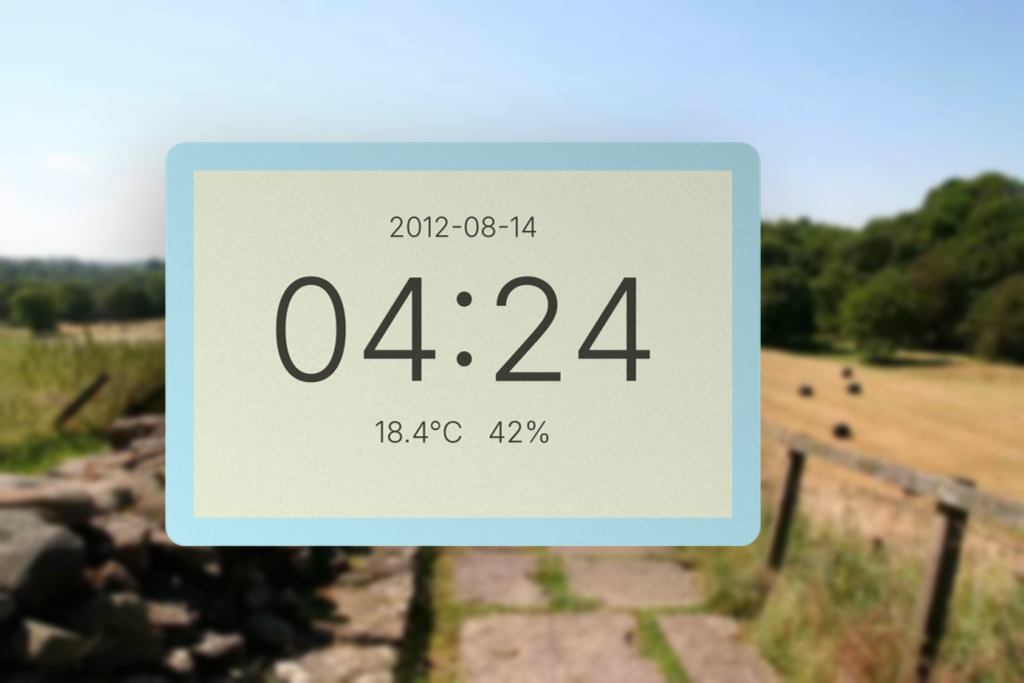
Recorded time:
h=4 m=24
